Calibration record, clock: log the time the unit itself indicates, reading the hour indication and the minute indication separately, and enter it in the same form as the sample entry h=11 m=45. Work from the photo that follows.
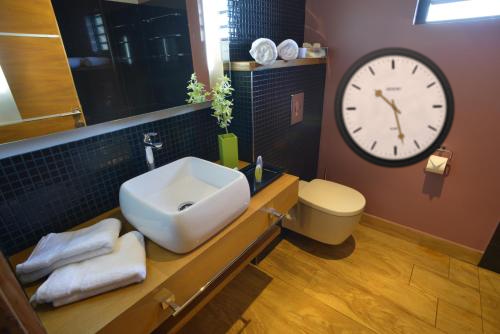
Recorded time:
h=10 m=28
